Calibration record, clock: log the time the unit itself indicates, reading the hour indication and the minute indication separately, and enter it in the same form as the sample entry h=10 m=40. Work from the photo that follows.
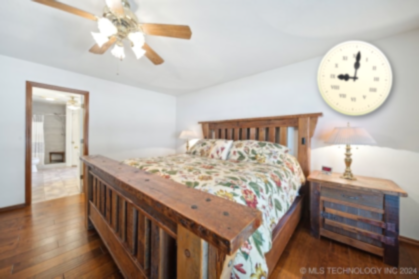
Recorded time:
h=9 m=1
